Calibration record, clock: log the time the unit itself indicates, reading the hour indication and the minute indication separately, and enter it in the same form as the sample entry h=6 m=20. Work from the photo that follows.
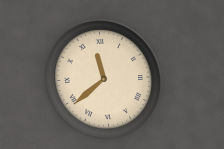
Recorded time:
h=11 m=39
